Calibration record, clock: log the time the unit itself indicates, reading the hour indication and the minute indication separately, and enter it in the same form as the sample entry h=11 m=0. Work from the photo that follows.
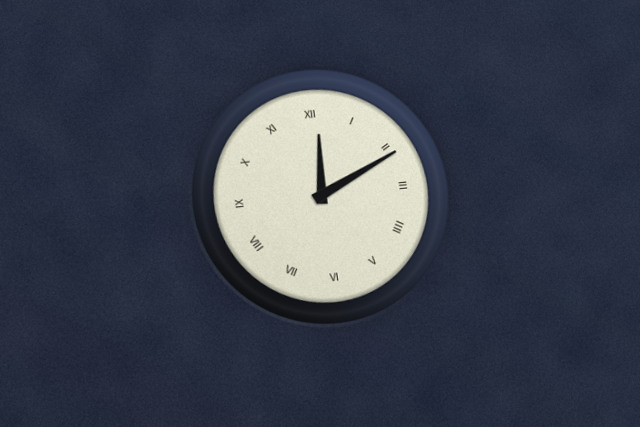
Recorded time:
h=12 m=11
